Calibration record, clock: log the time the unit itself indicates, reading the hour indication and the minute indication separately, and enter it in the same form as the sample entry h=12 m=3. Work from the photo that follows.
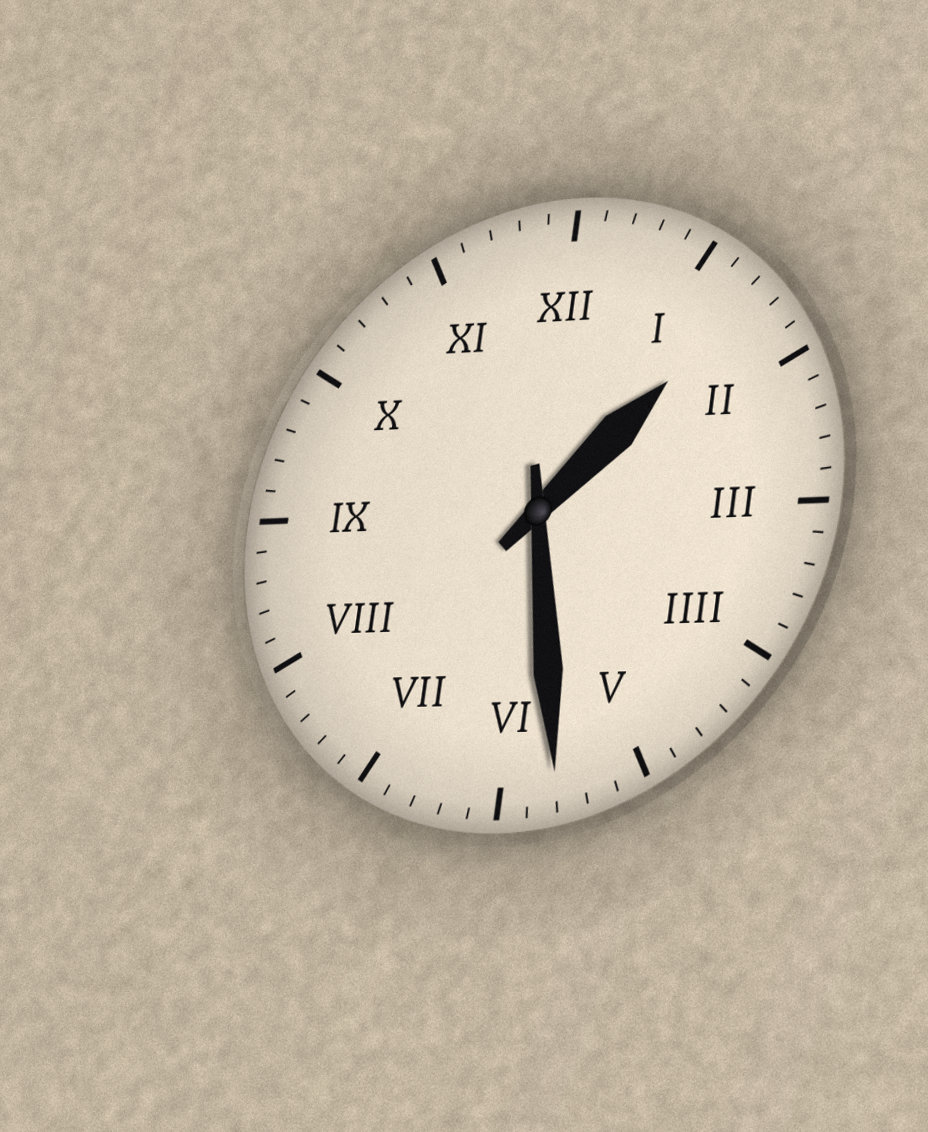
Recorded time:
h=1 m=28
